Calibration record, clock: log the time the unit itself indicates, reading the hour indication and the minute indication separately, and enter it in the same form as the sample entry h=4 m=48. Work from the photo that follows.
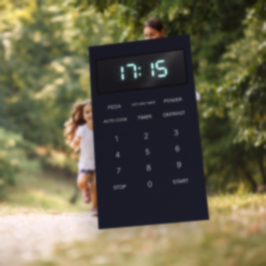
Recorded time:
h=17 m=15
